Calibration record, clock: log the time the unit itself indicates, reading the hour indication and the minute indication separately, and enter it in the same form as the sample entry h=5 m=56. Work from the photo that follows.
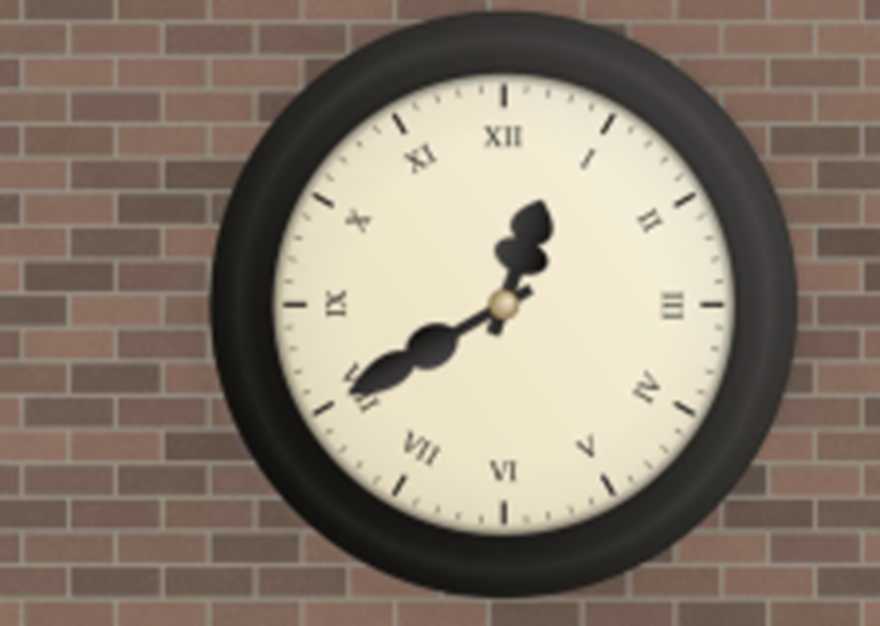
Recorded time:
h=12 m=40
